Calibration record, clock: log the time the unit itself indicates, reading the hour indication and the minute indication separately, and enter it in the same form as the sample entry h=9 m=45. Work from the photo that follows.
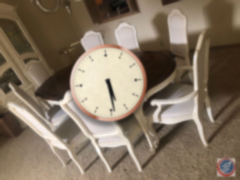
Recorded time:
h=5 m=29
